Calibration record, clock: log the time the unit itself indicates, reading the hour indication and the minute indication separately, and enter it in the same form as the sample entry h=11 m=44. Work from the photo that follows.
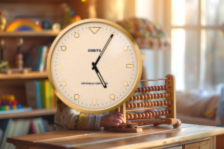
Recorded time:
h=5 m=5
